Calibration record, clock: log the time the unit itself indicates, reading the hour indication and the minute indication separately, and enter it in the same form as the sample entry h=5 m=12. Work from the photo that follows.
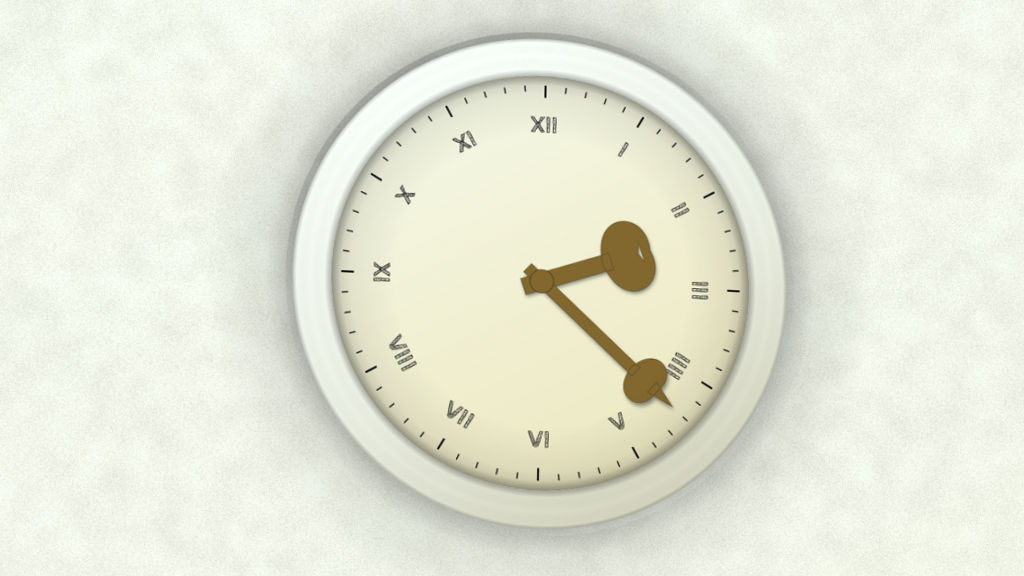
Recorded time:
h=2 m=22
